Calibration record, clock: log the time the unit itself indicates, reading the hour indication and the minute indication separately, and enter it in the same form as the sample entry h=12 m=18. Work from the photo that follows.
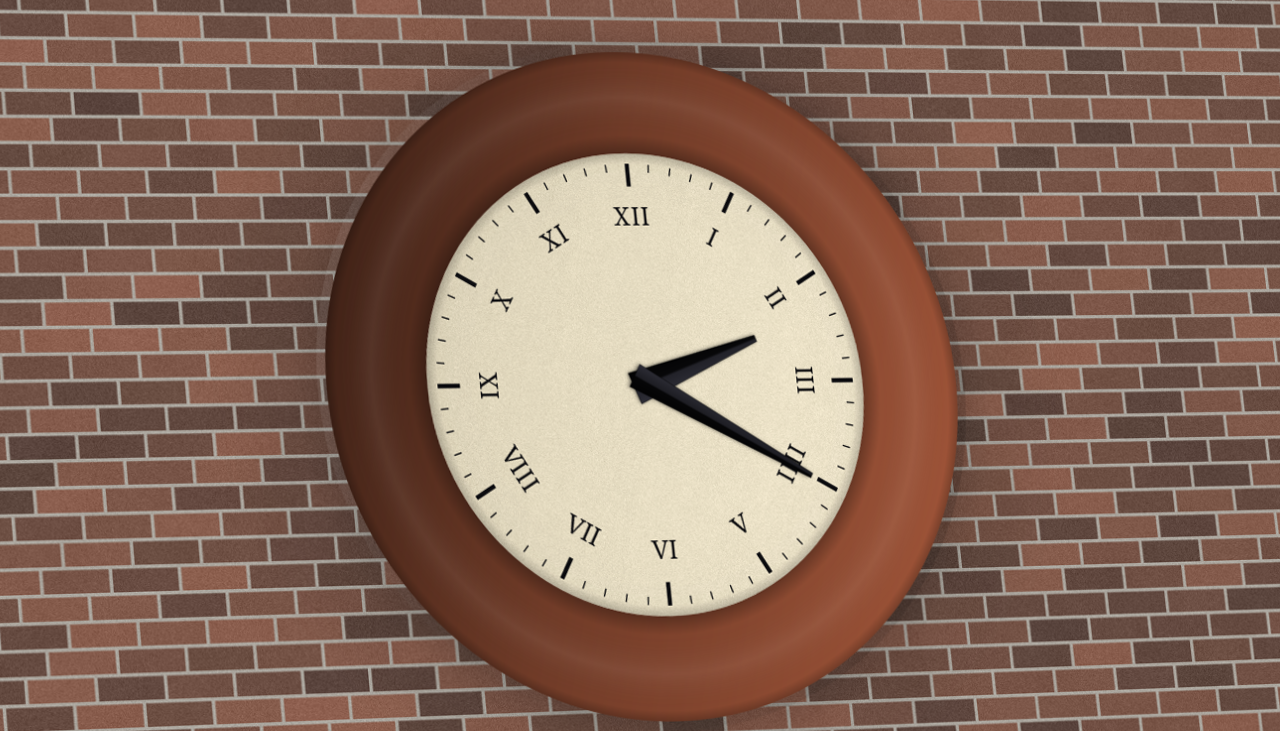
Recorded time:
h=2 m=20
